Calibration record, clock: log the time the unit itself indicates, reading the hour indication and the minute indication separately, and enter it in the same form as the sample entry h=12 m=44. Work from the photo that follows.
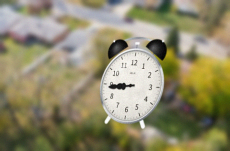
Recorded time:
h=8 m=44
